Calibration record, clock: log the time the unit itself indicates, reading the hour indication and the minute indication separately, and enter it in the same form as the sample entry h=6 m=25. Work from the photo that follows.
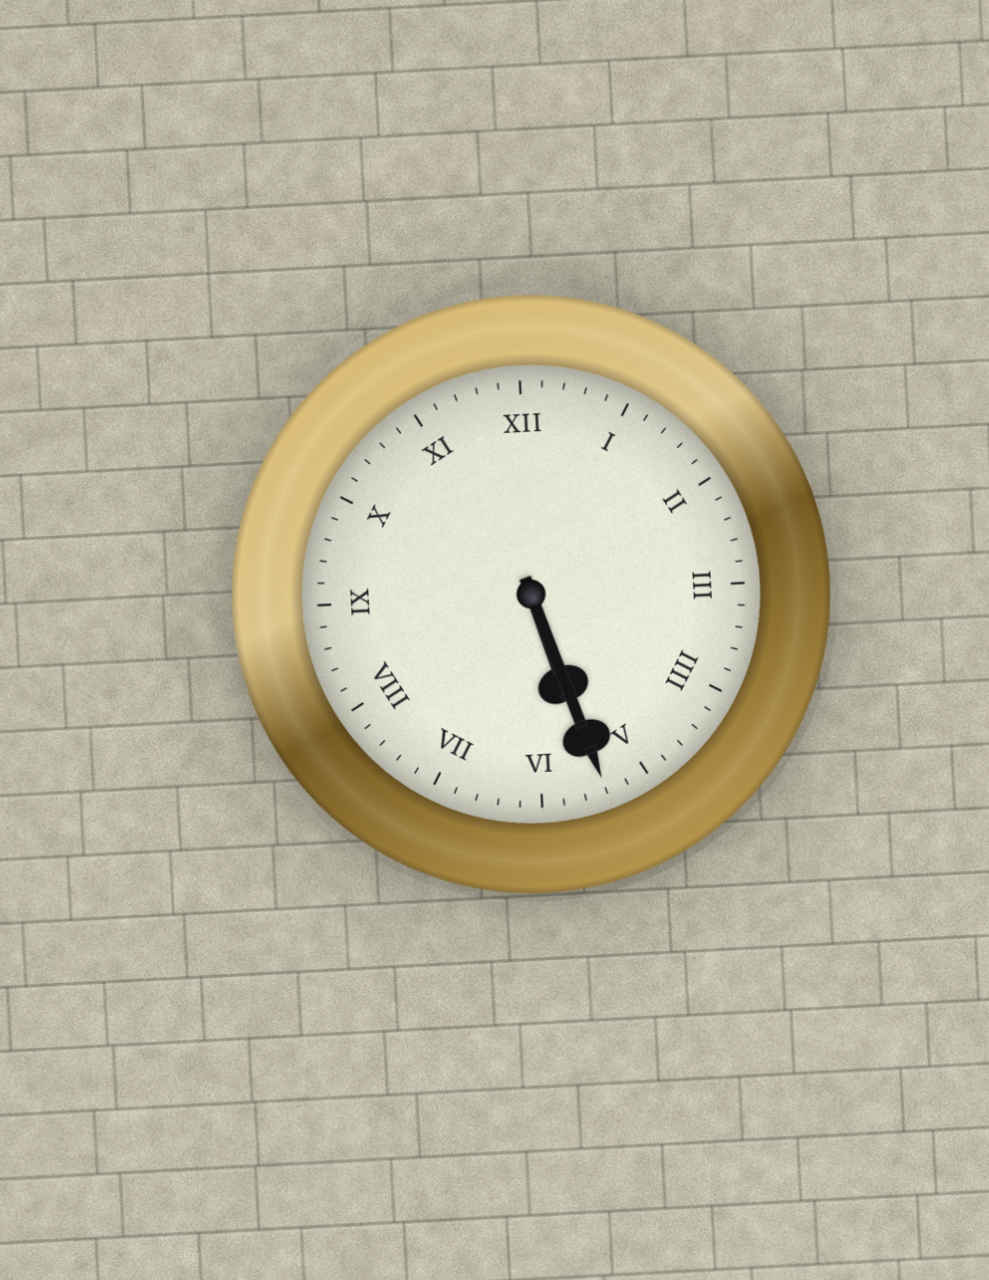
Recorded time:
h=5 m=27
